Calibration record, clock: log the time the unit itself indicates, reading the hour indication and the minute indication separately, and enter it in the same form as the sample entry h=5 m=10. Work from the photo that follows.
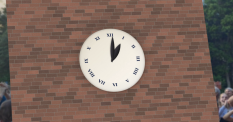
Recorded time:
h=1 m=1
